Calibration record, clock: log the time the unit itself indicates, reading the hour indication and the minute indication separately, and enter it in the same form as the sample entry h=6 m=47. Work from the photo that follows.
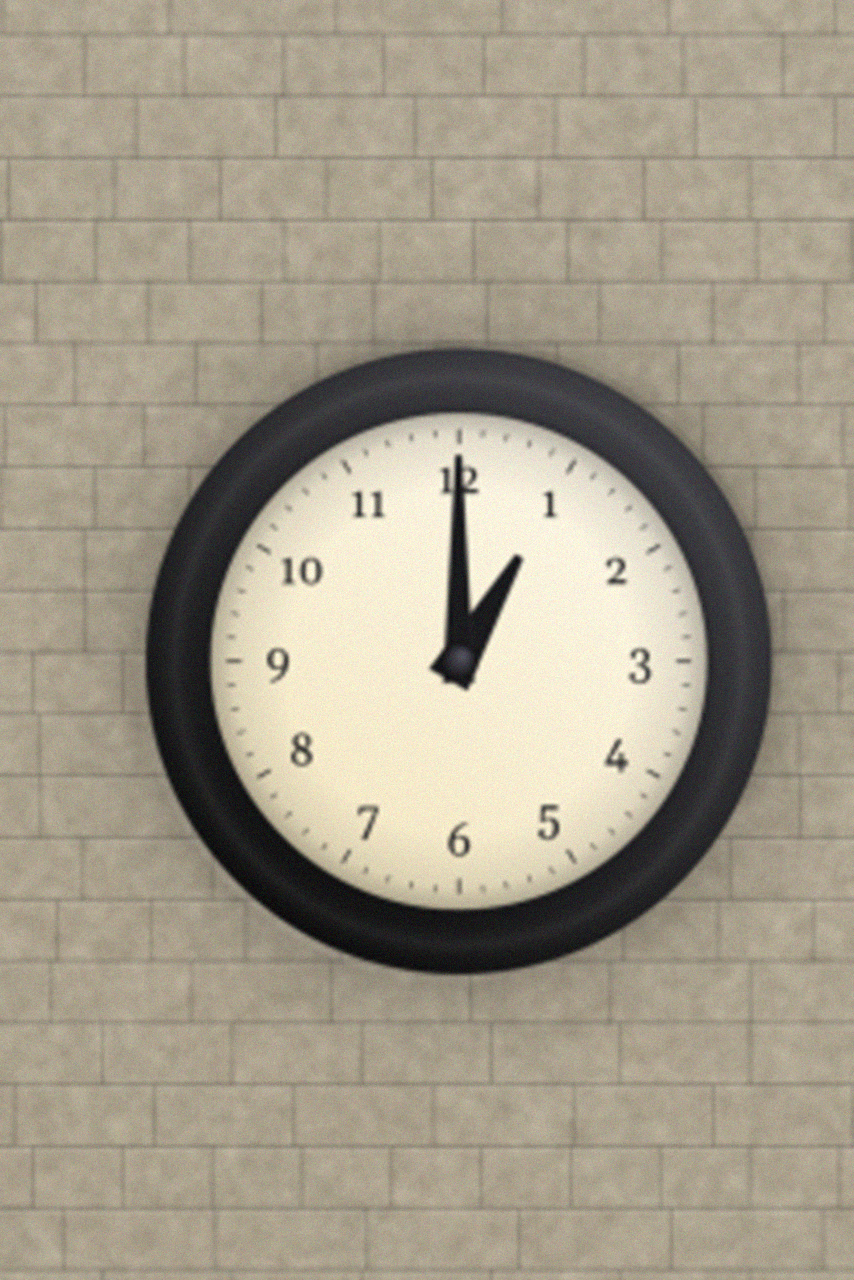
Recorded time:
h=1 m=0
